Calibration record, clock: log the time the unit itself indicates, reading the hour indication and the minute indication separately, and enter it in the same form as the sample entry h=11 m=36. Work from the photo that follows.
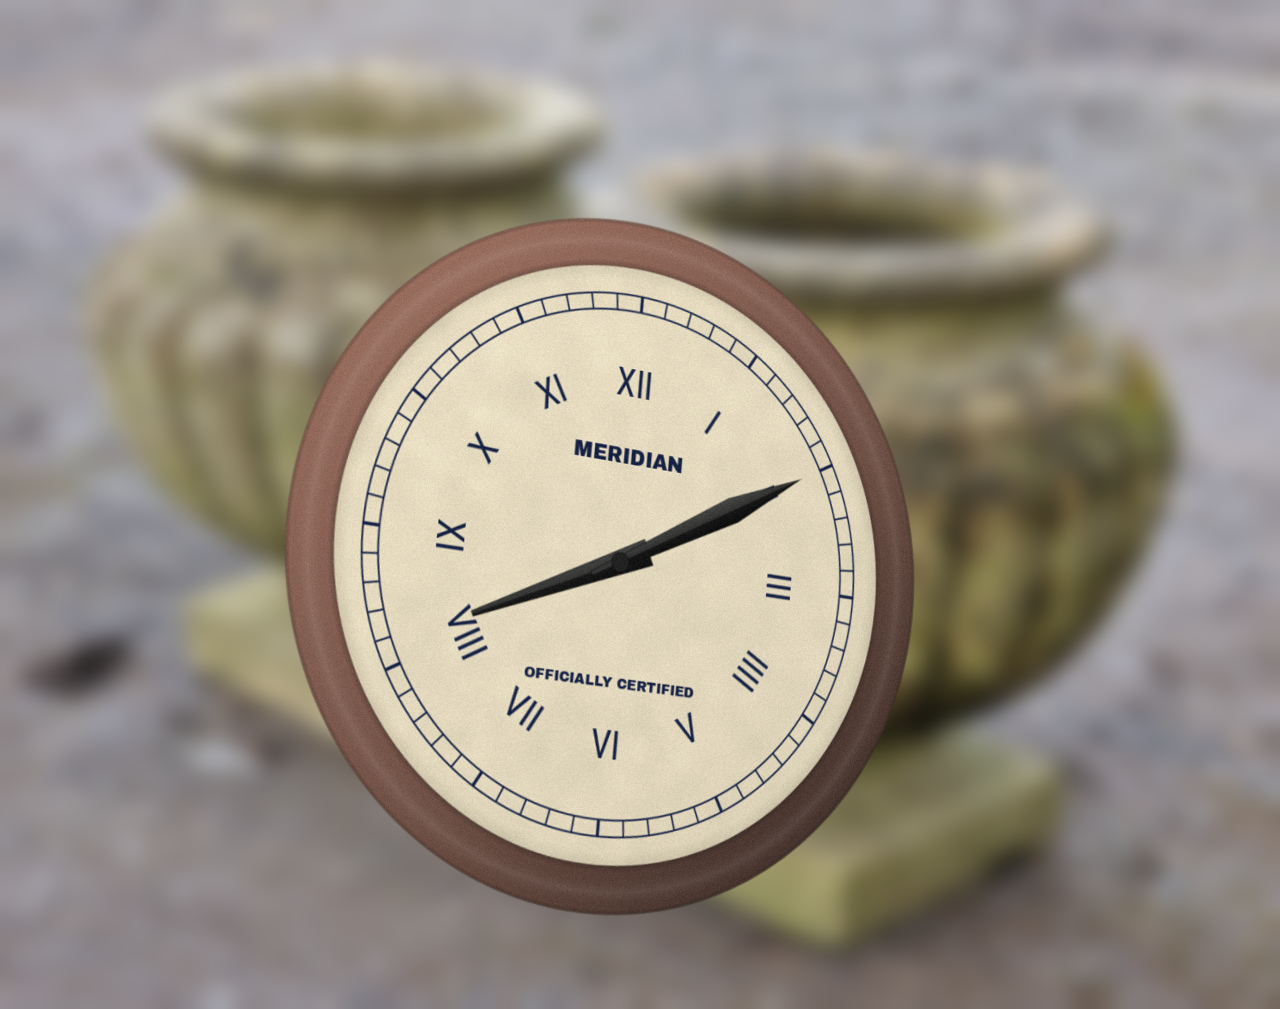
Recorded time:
h=8 m=10
